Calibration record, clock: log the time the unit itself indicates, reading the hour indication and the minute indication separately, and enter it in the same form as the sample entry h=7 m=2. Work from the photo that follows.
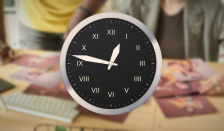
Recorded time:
h=12 m=47
